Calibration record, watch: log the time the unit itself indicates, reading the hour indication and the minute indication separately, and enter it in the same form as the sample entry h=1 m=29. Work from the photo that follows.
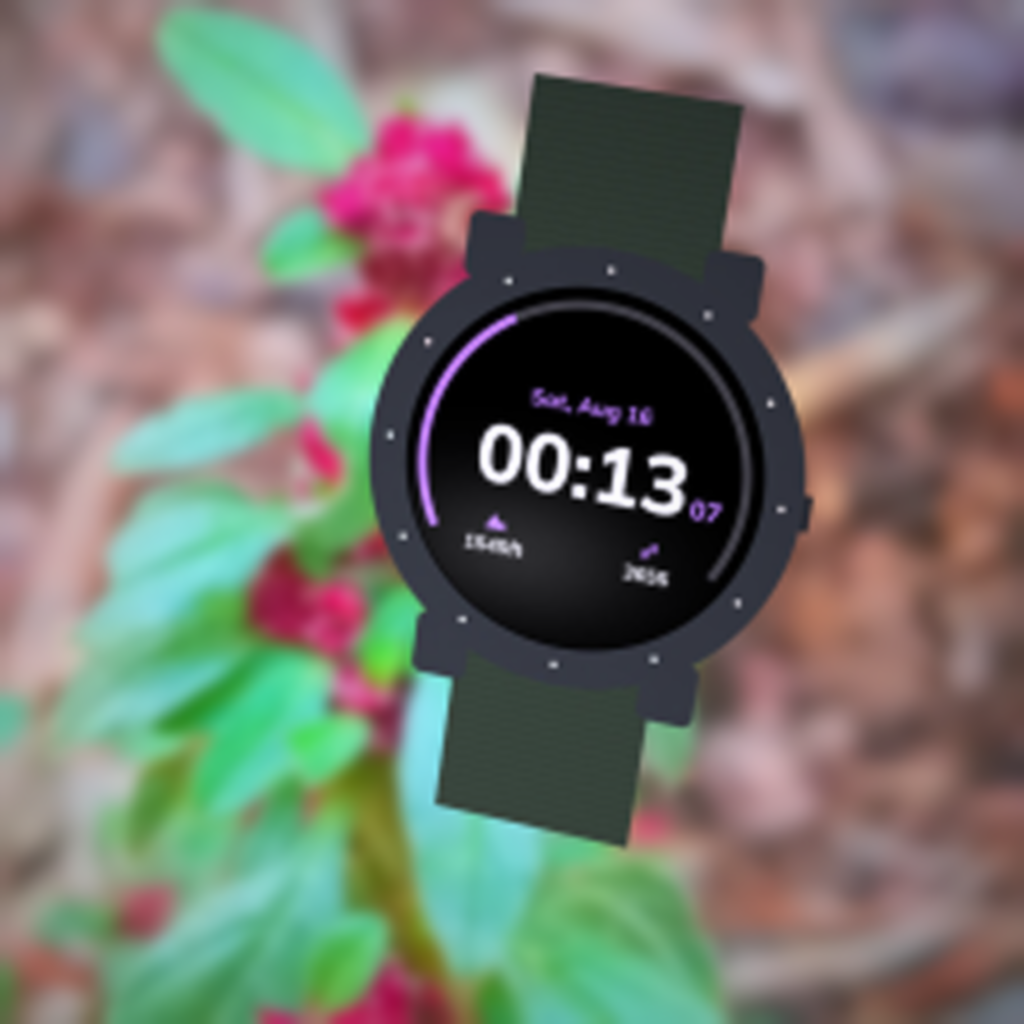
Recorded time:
h=0 m=13
